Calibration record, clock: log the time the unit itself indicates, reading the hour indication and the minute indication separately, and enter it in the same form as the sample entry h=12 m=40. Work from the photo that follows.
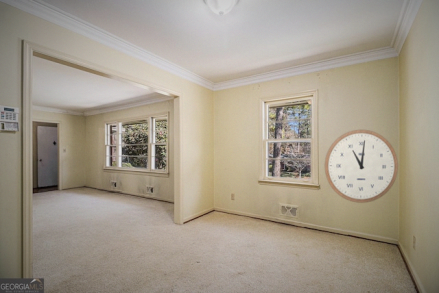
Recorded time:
h=11 m=1
